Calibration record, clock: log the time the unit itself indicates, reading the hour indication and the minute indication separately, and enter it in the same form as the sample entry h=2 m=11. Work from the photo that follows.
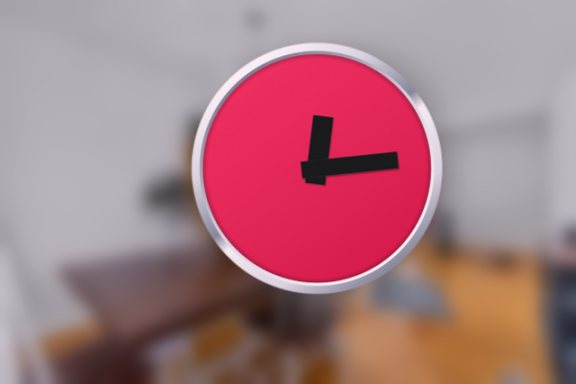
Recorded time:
h=12 m=14
